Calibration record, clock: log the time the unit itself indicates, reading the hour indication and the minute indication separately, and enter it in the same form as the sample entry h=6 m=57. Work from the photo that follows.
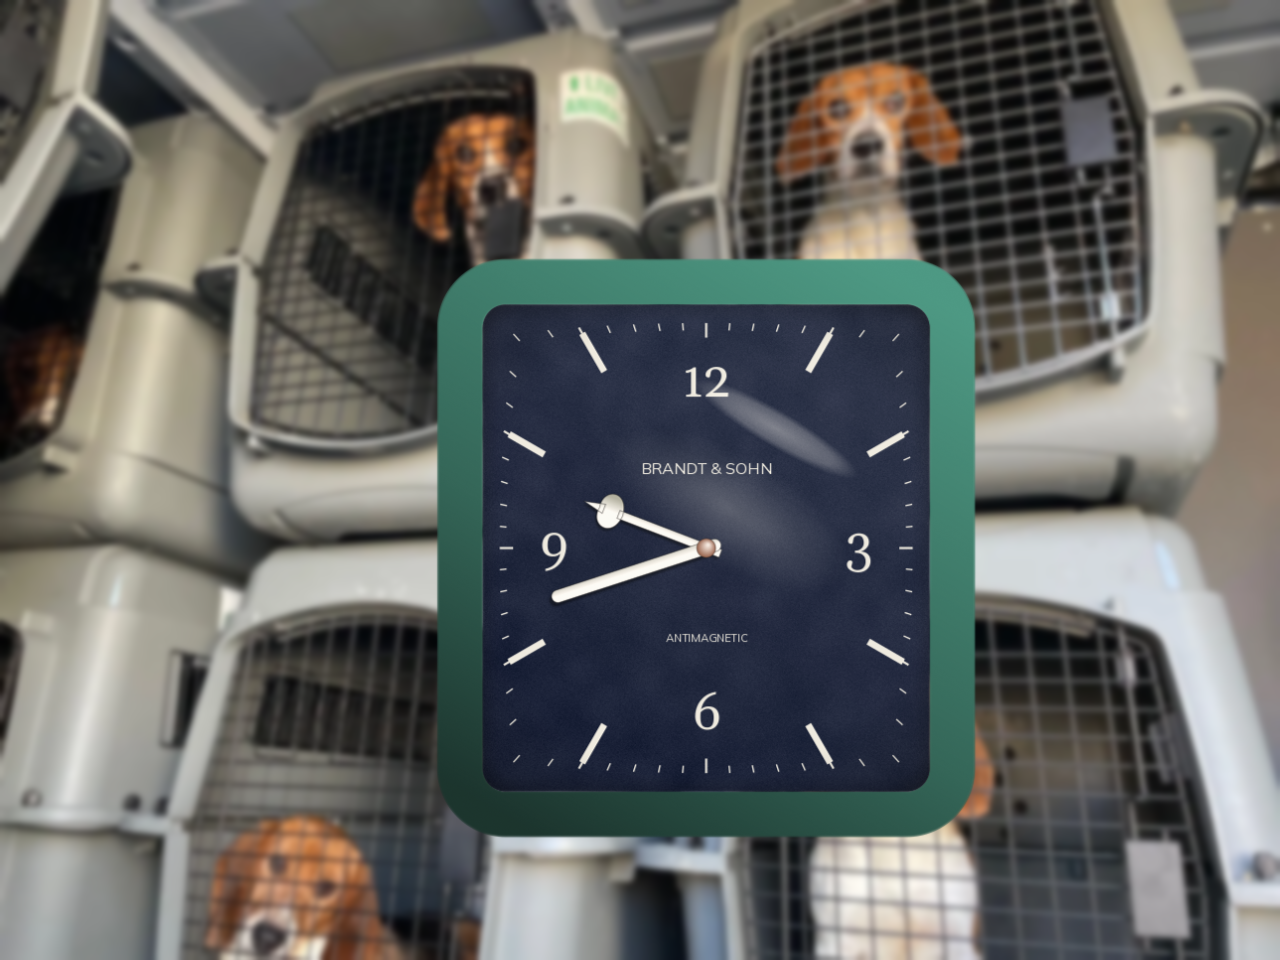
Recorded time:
h=9 m=42
